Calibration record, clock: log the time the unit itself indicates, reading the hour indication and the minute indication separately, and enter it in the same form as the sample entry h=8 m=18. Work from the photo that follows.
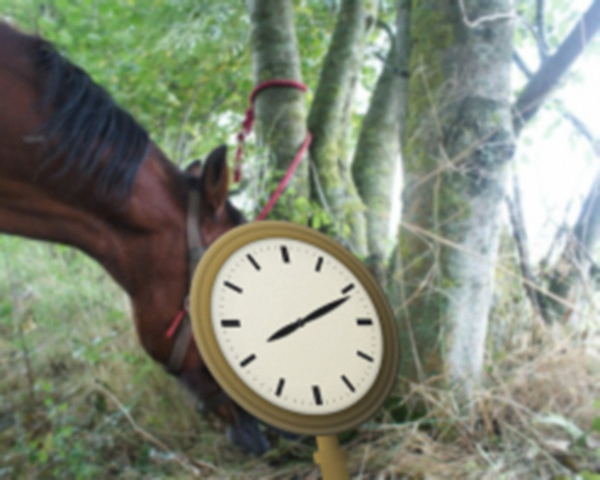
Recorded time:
h=8 m=11
